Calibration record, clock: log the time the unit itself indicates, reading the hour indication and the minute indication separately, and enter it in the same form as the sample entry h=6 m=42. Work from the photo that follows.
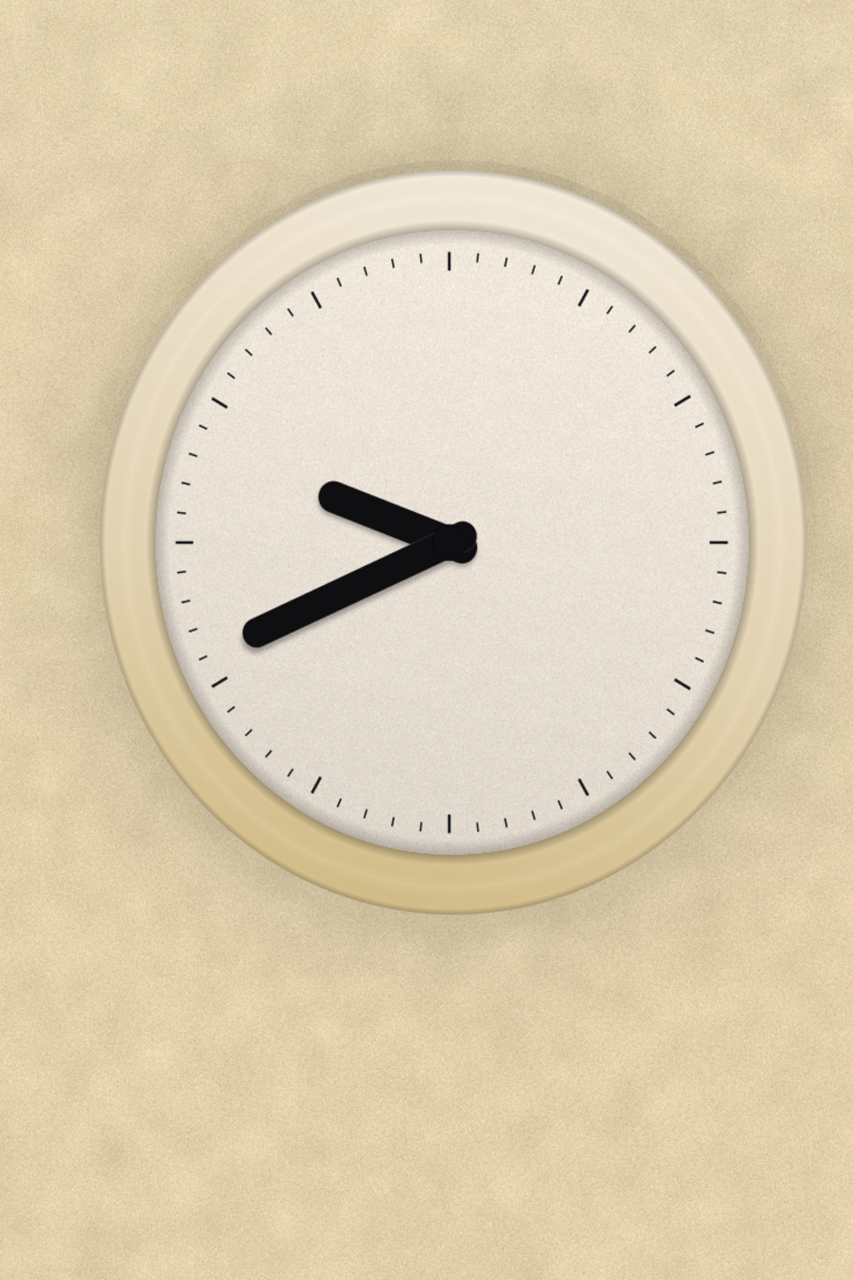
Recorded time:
h=9 m=41
